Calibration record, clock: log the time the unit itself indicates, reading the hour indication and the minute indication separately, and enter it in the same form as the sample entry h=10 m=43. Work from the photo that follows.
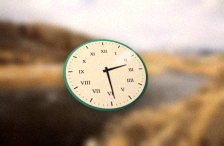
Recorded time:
h=2 m=29
